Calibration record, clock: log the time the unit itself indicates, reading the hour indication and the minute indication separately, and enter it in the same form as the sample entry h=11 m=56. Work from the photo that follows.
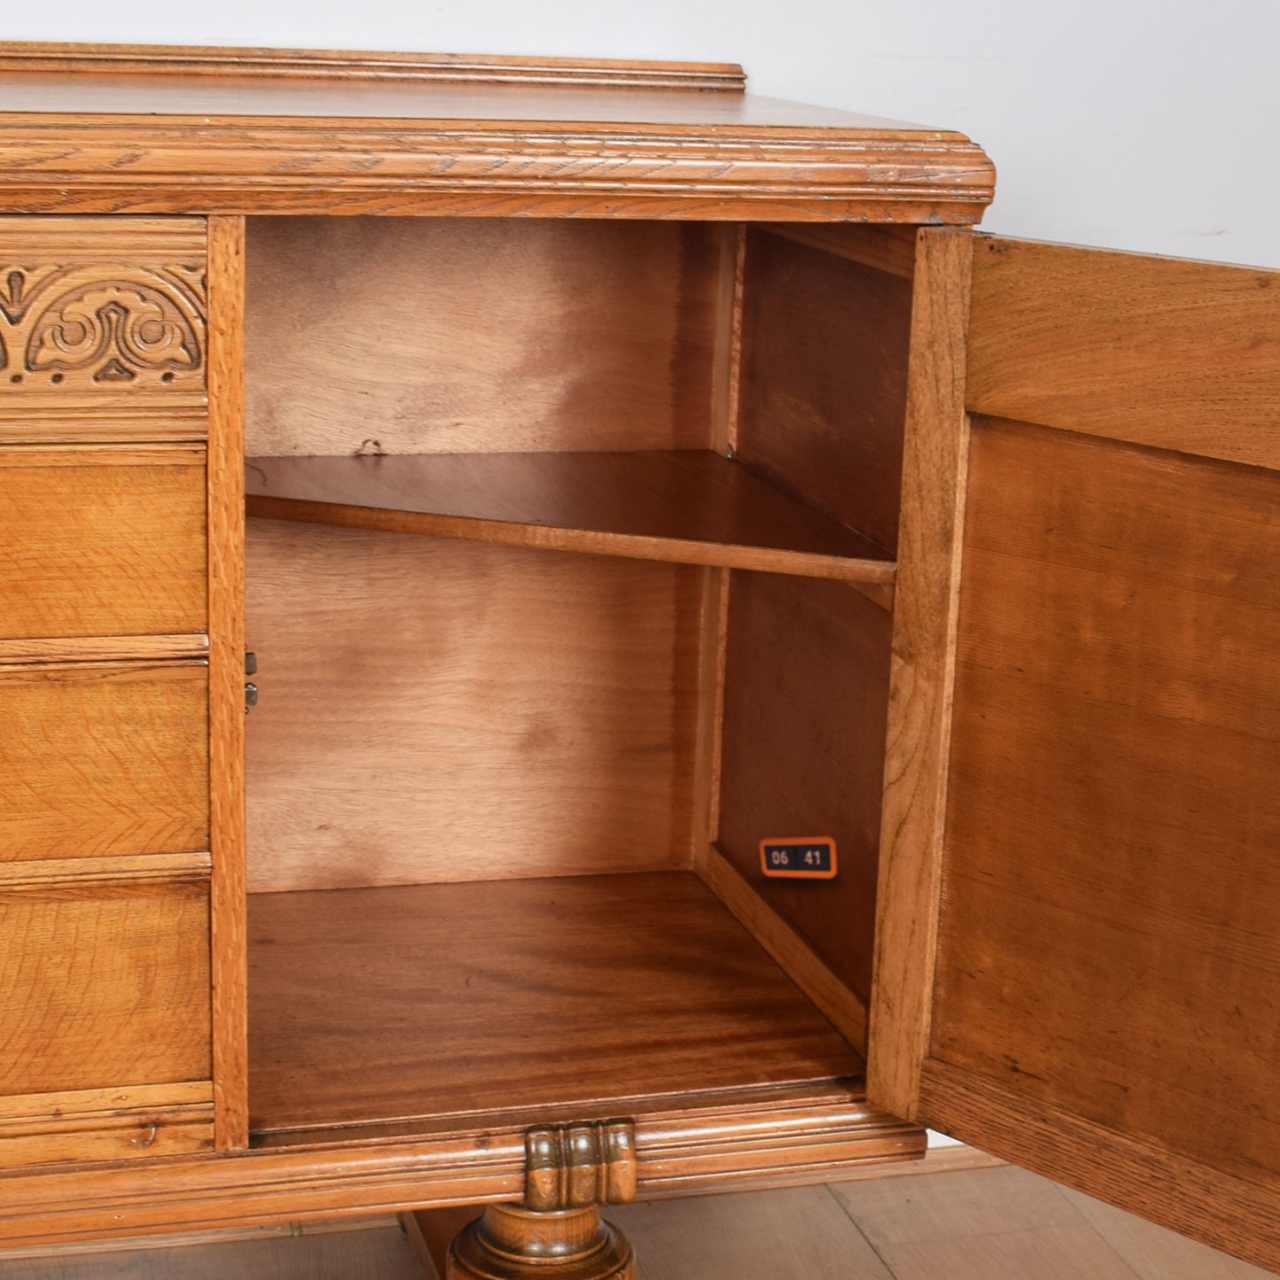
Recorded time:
h=6 m=41
